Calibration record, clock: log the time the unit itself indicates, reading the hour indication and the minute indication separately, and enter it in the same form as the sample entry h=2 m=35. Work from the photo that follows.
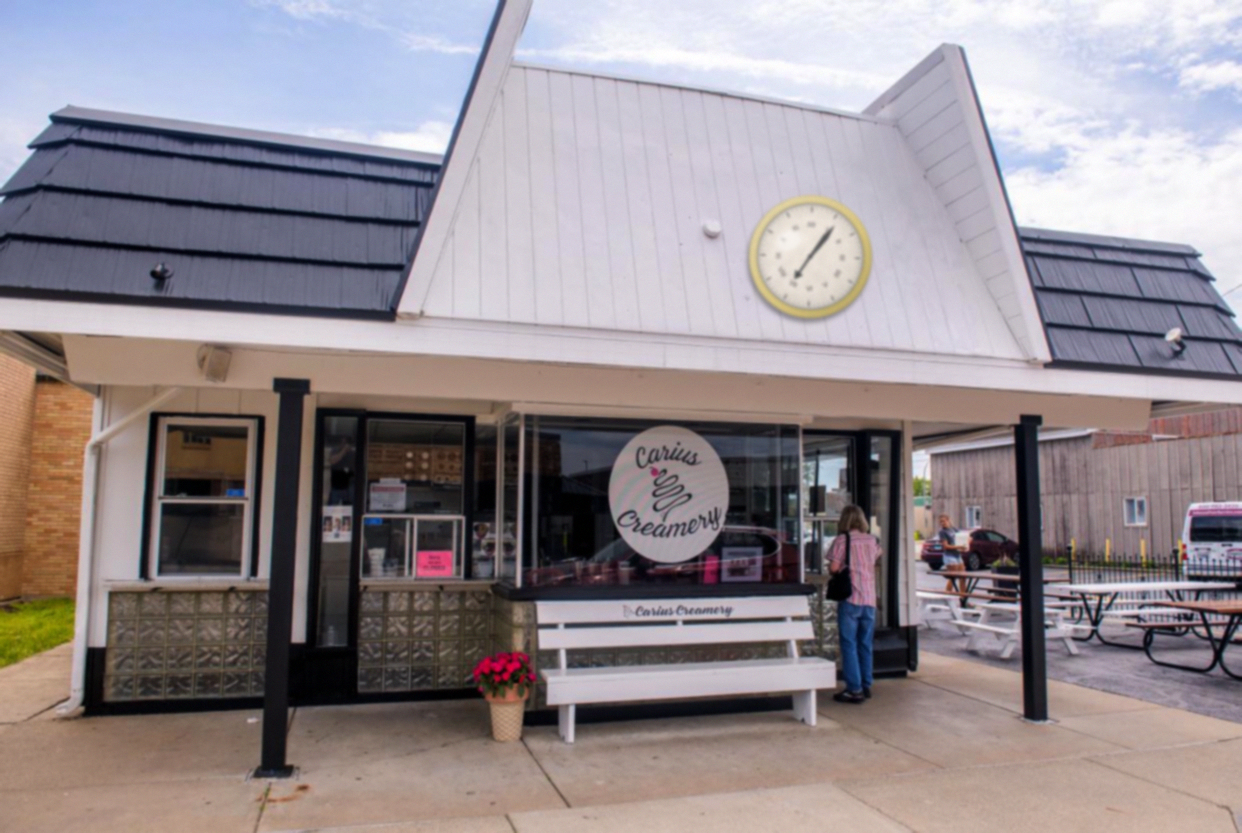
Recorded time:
h=7 m=6
